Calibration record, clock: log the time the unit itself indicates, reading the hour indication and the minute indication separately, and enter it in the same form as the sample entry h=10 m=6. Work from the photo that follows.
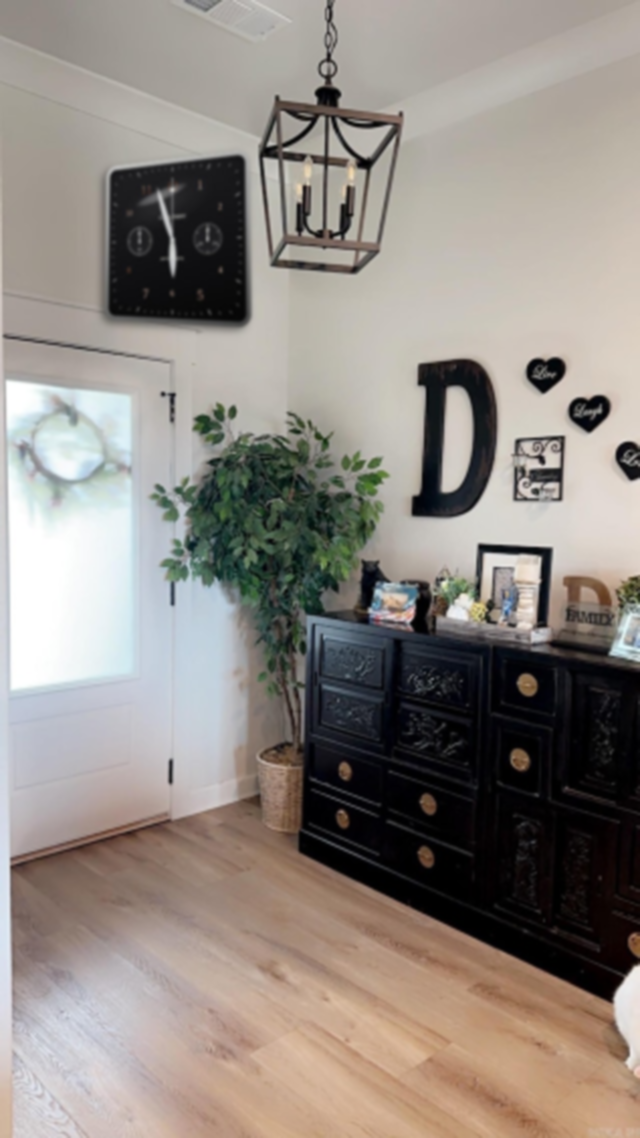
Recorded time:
h=5 m=57
